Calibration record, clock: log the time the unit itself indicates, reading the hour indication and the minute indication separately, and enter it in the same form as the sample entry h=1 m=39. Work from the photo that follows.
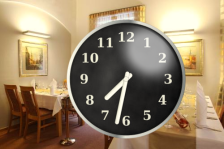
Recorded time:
h=7 m=32
